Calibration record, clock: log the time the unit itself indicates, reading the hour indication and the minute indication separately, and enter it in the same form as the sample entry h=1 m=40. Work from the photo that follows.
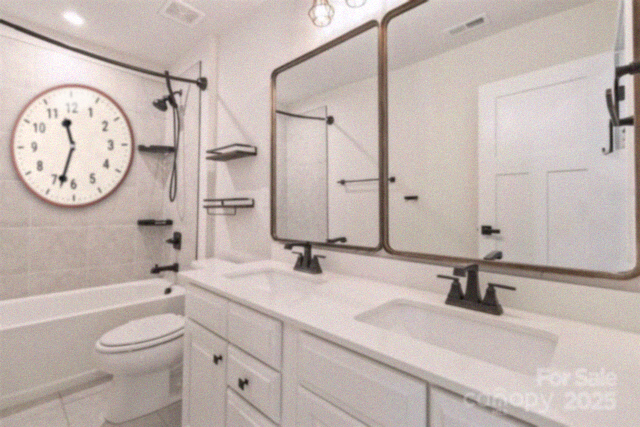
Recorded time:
h=11 m=33
